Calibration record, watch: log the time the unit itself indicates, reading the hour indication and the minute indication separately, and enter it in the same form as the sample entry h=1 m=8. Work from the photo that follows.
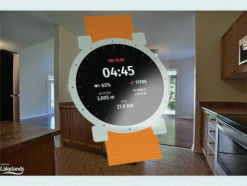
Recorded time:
h=4 m=45
